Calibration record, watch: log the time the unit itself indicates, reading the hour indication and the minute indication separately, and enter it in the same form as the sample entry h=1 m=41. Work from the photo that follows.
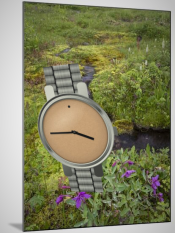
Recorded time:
h=3 m=45
